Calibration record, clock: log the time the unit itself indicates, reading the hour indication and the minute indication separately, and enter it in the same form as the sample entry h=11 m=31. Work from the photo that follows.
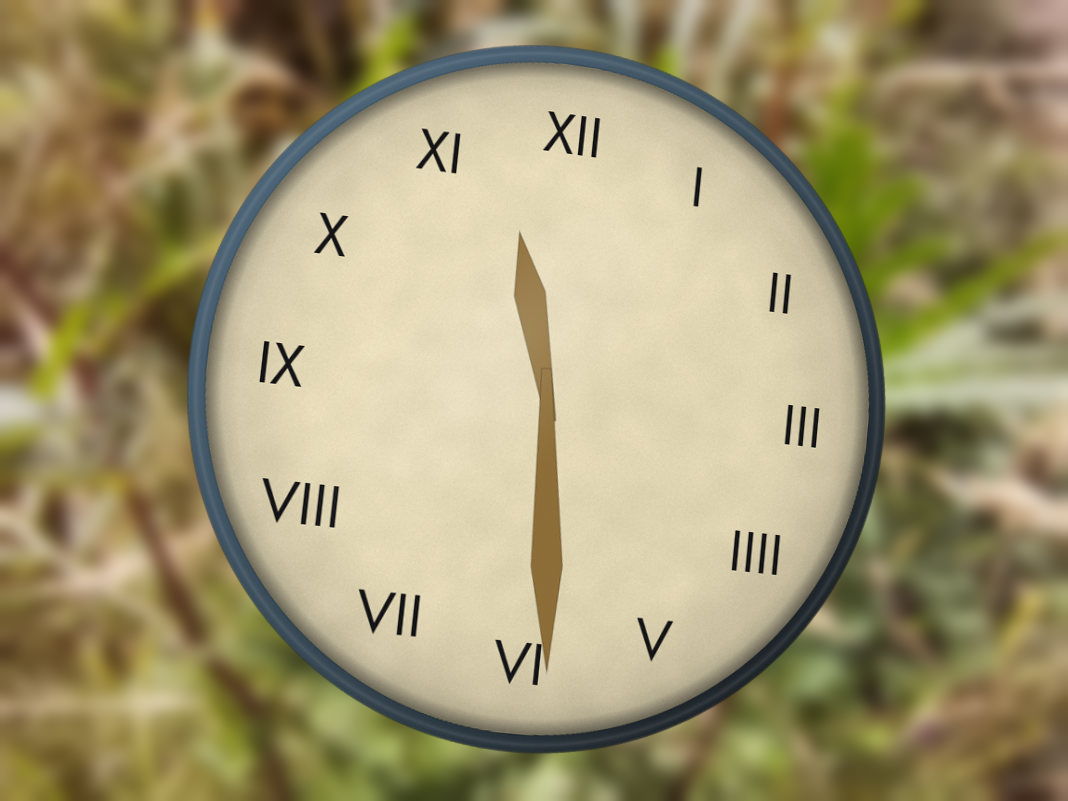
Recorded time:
h=11 m=29
